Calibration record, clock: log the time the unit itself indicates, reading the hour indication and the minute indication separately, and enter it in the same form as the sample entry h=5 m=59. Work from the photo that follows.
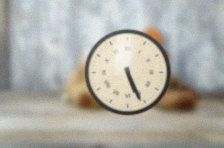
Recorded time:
h=5 m=26
